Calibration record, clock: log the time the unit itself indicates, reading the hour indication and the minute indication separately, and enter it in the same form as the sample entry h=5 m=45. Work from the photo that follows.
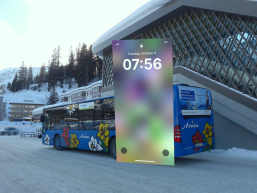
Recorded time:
h=7 m=56
